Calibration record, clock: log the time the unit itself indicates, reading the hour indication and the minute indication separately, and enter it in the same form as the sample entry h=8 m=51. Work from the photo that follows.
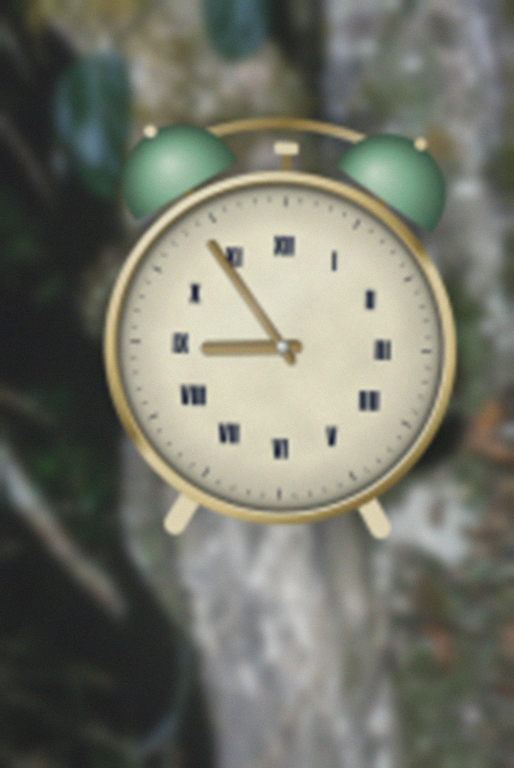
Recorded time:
h=8 m=54
